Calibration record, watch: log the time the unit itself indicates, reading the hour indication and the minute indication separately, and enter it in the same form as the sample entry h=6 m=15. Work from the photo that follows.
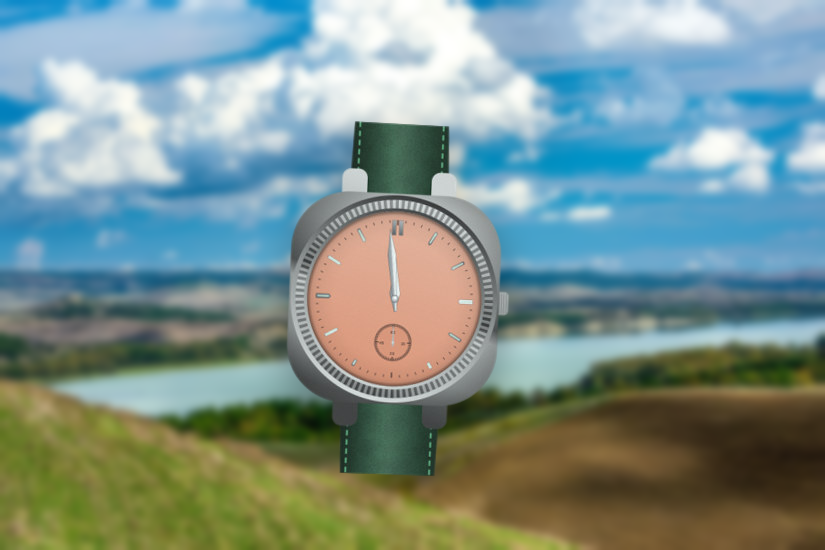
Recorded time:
h=11 m=59
